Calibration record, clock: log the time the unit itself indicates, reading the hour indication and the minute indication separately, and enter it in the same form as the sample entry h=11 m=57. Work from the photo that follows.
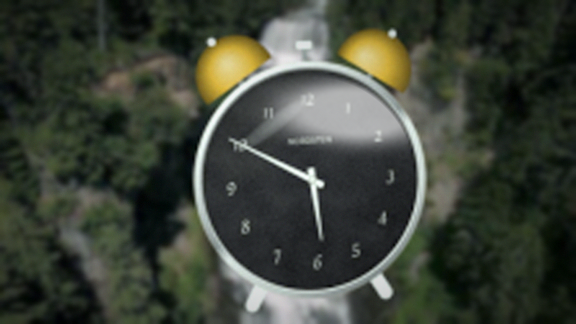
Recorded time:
h=5 m=50
